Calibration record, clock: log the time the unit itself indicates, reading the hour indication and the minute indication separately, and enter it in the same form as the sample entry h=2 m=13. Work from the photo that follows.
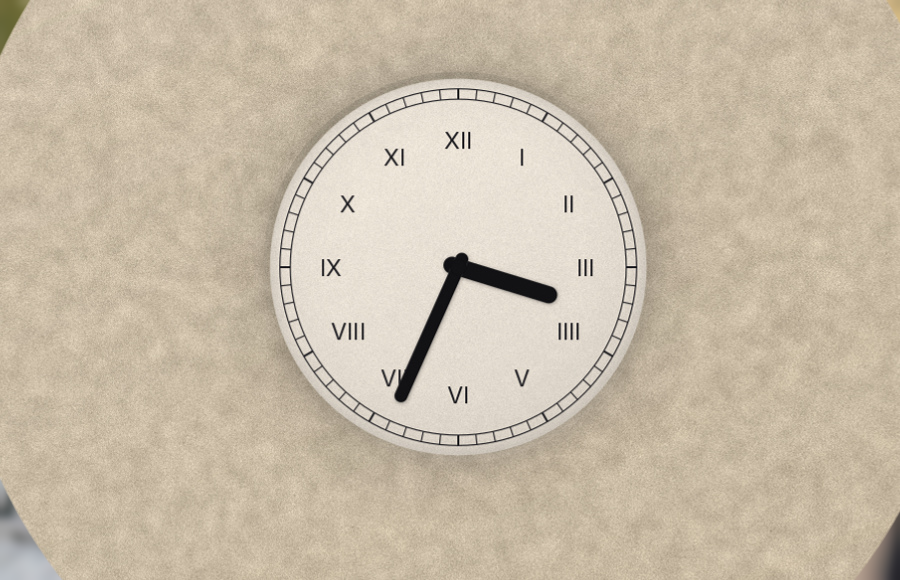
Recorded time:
h=3 m=34
